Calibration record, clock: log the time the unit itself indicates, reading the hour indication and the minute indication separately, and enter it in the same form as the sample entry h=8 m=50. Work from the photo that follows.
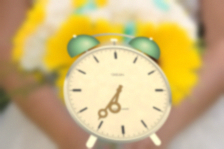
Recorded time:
h=6 m=36
